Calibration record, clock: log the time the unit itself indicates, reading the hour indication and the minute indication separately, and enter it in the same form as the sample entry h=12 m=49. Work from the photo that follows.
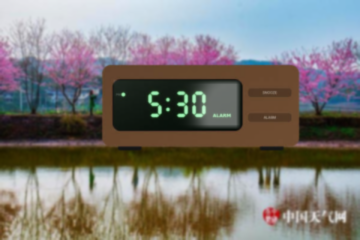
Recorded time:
h=5 m=30
